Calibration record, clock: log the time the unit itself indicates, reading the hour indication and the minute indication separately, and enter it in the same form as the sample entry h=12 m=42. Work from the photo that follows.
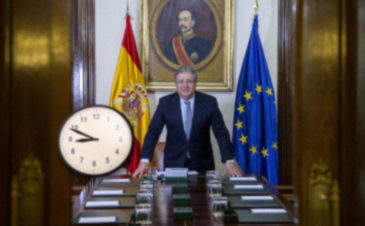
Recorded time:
h=8 m=49
